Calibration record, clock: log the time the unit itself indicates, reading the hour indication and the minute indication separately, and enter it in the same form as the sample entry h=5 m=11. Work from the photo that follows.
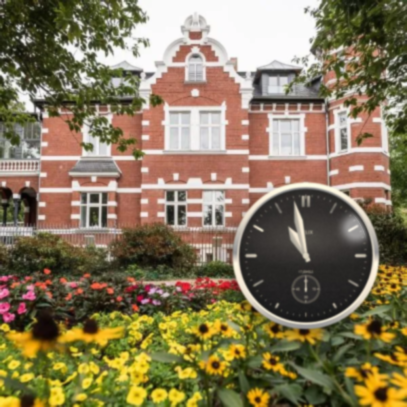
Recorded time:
h=10 m=58
